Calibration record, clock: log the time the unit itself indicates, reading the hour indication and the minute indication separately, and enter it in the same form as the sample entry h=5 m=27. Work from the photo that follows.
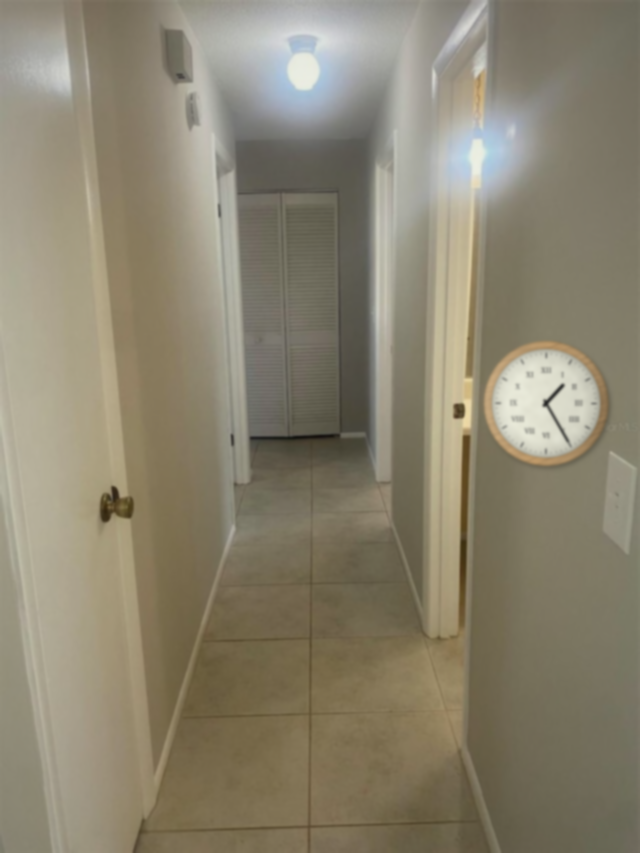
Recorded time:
h=1 m=25
